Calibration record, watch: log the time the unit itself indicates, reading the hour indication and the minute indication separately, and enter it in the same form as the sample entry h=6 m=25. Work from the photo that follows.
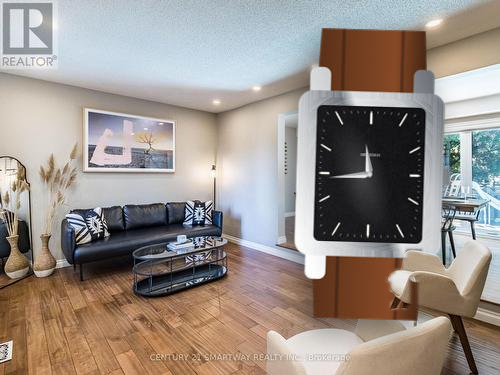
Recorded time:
h=11 m=44
